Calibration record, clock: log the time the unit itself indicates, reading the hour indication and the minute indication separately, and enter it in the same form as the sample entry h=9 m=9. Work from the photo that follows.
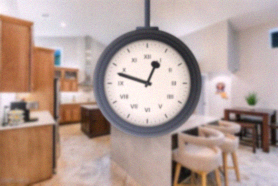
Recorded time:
h=12 m=48
